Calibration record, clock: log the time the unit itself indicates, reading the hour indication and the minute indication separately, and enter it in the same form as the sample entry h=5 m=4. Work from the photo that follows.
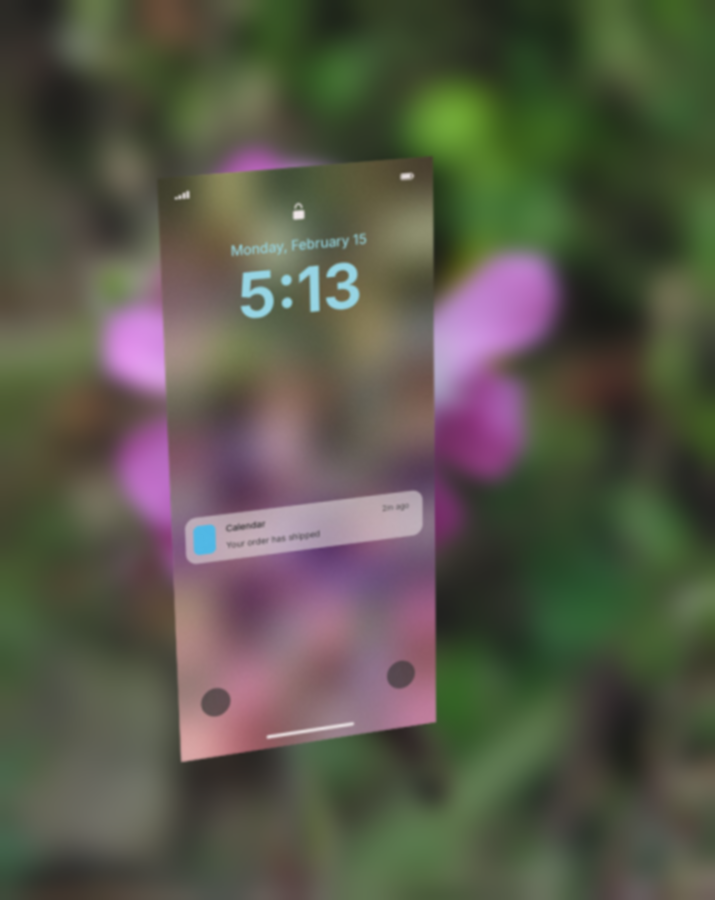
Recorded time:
h=5 m=13
